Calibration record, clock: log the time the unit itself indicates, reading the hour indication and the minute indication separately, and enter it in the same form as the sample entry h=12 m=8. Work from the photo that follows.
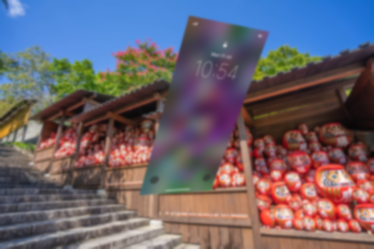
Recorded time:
h=10 m=54
